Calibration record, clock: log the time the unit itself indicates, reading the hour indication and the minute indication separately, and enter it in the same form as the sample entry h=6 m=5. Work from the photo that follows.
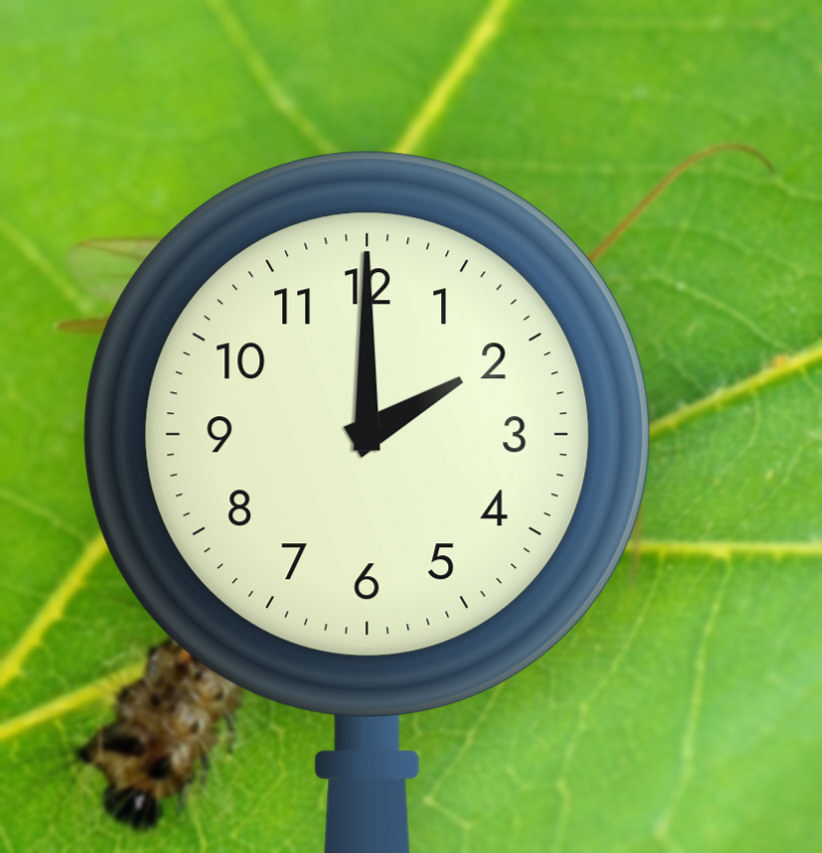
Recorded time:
h=2 m=0
